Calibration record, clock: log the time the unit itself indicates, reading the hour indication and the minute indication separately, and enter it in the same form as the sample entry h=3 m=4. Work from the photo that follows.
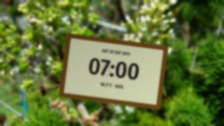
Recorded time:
h=7 m=0
